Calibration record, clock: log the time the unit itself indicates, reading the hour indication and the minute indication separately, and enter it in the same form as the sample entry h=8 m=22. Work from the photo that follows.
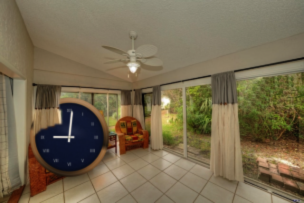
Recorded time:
h=9 m=1
